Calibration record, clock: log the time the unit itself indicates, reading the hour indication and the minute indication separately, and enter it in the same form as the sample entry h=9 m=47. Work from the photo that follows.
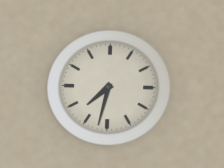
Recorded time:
h=7 m=32
